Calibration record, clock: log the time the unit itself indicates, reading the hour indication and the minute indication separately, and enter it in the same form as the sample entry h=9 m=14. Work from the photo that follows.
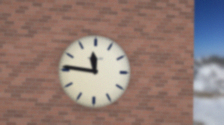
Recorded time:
h=11 m=46
